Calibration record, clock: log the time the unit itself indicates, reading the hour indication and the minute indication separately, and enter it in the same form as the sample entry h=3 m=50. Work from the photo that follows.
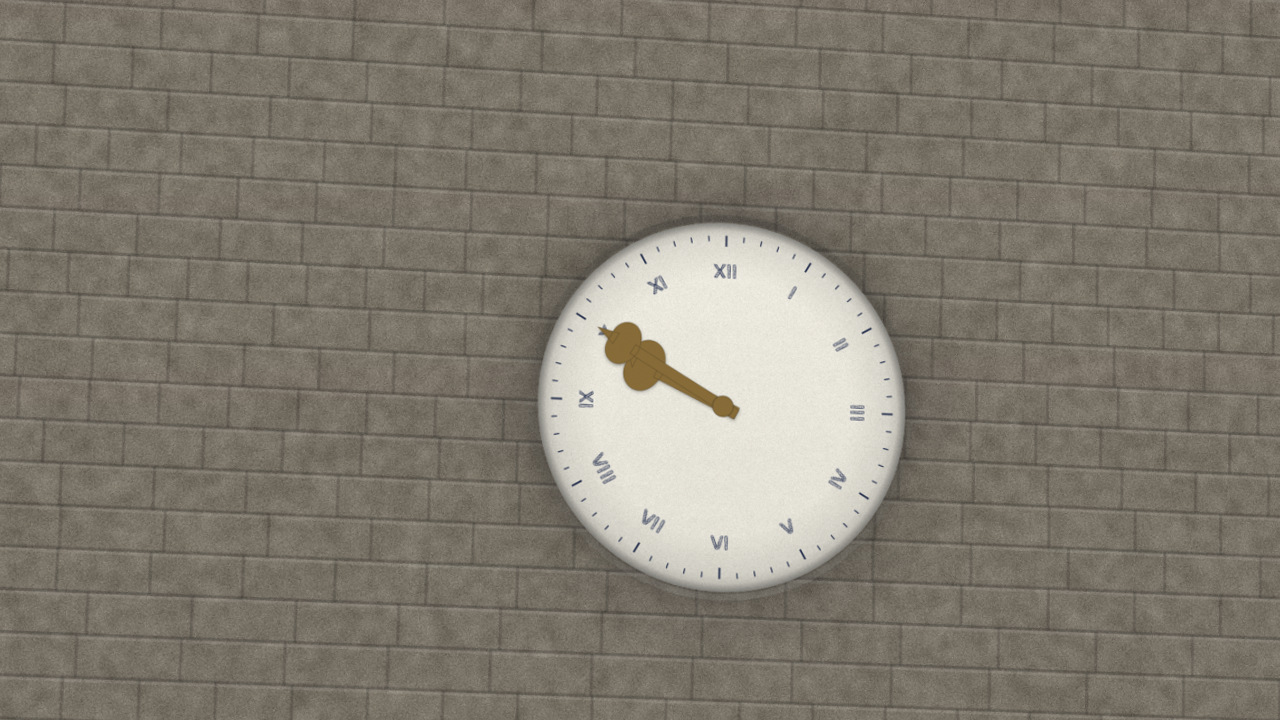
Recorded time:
h=9 m=50
